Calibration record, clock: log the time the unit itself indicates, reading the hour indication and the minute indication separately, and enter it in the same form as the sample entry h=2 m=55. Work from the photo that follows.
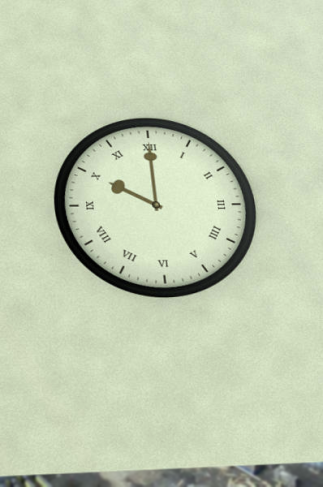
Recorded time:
h=10 m=0
